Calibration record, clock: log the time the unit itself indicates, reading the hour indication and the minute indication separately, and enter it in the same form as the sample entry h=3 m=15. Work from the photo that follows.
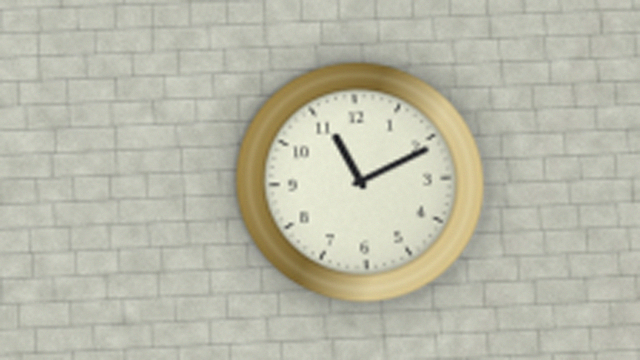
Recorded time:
h=11 m=11
